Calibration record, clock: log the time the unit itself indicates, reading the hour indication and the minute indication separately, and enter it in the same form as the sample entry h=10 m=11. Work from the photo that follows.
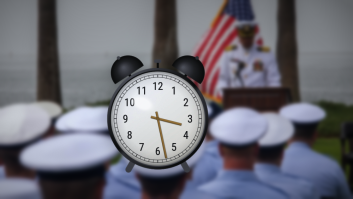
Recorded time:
h=3 m=28
